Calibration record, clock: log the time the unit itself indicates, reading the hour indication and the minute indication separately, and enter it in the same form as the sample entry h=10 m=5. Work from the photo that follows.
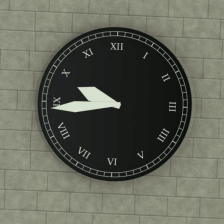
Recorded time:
h=9 m=44
